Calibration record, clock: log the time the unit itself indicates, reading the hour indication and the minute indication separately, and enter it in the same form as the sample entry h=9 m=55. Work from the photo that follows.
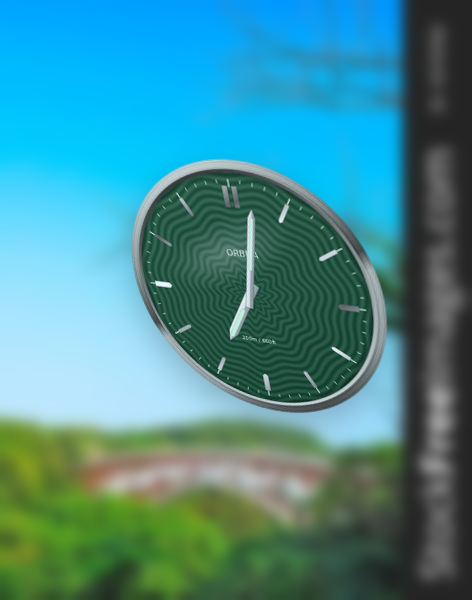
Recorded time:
h=7 m=2
